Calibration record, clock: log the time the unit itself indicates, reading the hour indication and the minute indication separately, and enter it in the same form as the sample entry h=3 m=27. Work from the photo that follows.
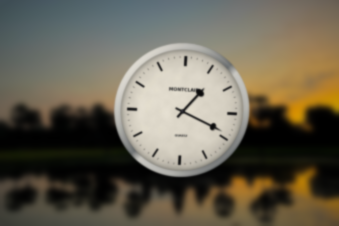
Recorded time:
h=1 m=19
